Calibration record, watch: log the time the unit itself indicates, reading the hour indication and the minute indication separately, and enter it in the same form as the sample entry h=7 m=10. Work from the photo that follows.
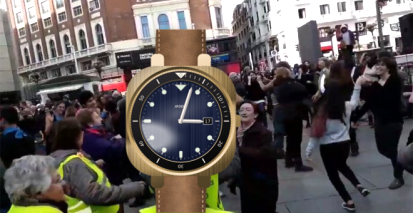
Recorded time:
h=3 m=3
